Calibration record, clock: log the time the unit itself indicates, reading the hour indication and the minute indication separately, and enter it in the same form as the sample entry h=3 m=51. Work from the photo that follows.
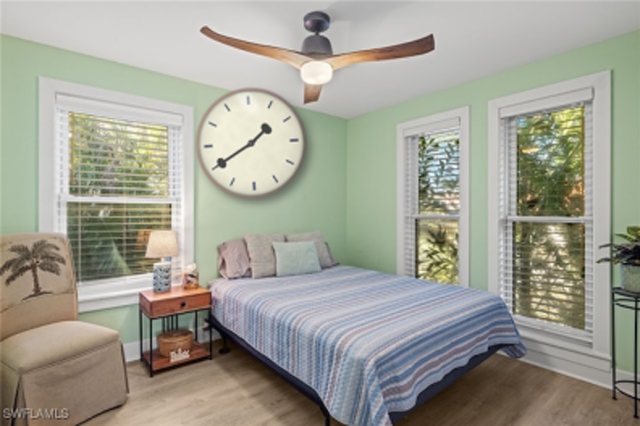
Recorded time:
h=1 m=40
